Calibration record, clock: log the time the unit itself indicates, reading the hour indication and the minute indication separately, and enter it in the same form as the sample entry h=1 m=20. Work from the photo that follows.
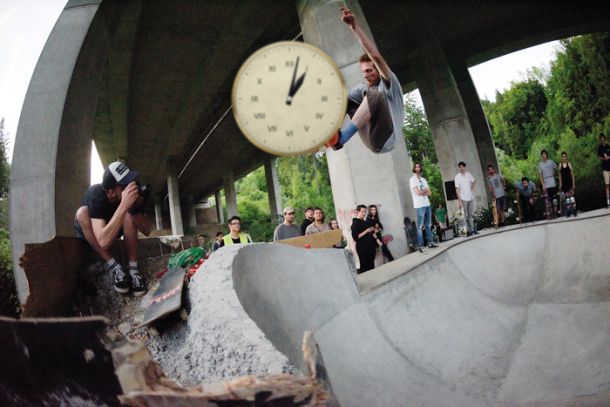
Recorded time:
h=1 m=2
